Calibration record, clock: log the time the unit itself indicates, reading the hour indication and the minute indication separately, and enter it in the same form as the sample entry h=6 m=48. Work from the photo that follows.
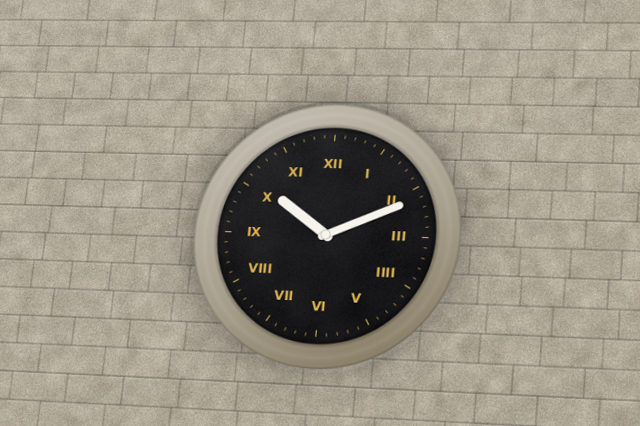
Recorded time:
h=10 m=11
